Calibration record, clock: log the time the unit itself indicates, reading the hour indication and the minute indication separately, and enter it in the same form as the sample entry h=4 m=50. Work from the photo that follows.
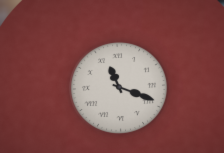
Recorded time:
h=11 m=19
